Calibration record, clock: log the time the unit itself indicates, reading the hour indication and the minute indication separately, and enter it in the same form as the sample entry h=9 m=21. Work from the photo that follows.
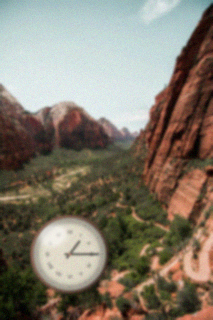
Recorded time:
h=1 m=15
